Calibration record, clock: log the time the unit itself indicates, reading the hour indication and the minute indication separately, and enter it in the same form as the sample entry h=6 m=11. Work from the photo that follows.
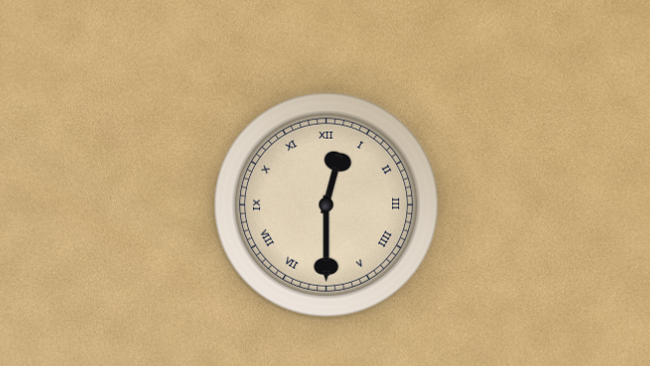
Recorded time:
h=12 m=30
